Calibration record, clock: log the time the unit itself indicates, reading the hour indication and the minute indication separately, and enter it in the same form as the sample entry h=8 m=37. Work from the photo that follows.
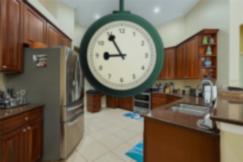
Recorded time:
h=8 m=55
